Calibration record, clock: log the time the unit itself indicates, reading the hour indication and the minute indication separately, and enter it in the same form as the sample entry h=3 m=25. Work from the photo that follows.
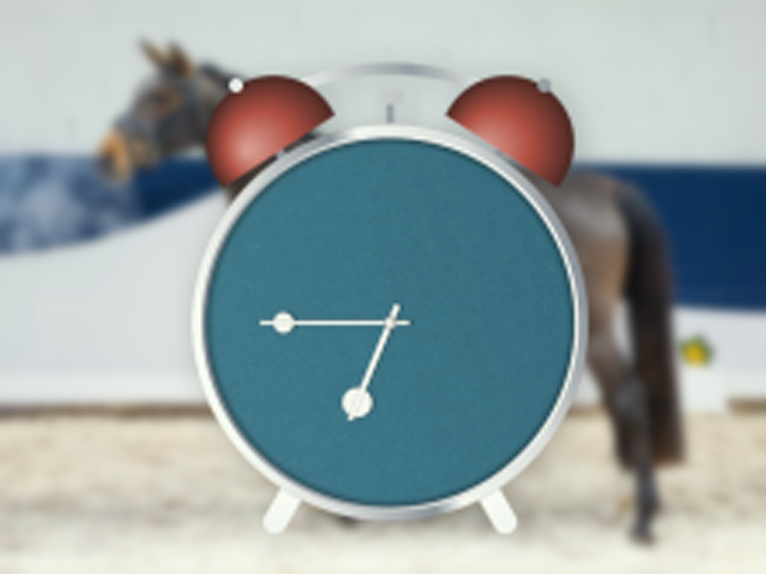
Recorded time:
h=6 m=45
